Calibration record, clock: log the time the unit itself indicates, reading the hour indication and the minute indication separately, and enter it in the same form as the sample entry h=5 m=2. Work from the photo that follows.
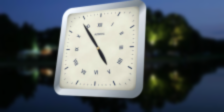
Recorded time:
h=4 m=54
